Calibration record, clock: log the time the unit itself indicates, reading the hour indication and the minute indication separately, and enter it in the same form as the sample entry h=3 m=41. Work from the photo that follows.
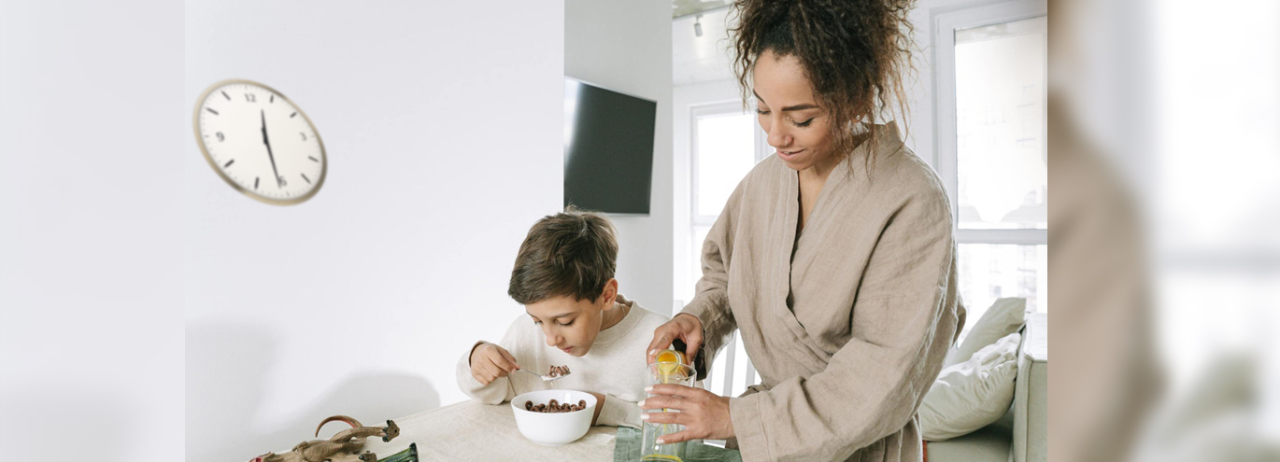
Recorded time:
h=12 m=31
